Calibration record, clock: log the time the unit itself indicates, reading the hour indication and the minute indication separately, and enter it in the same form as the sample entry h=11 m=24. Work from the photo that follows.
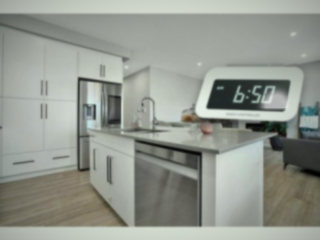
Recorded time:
h=6 m=50
